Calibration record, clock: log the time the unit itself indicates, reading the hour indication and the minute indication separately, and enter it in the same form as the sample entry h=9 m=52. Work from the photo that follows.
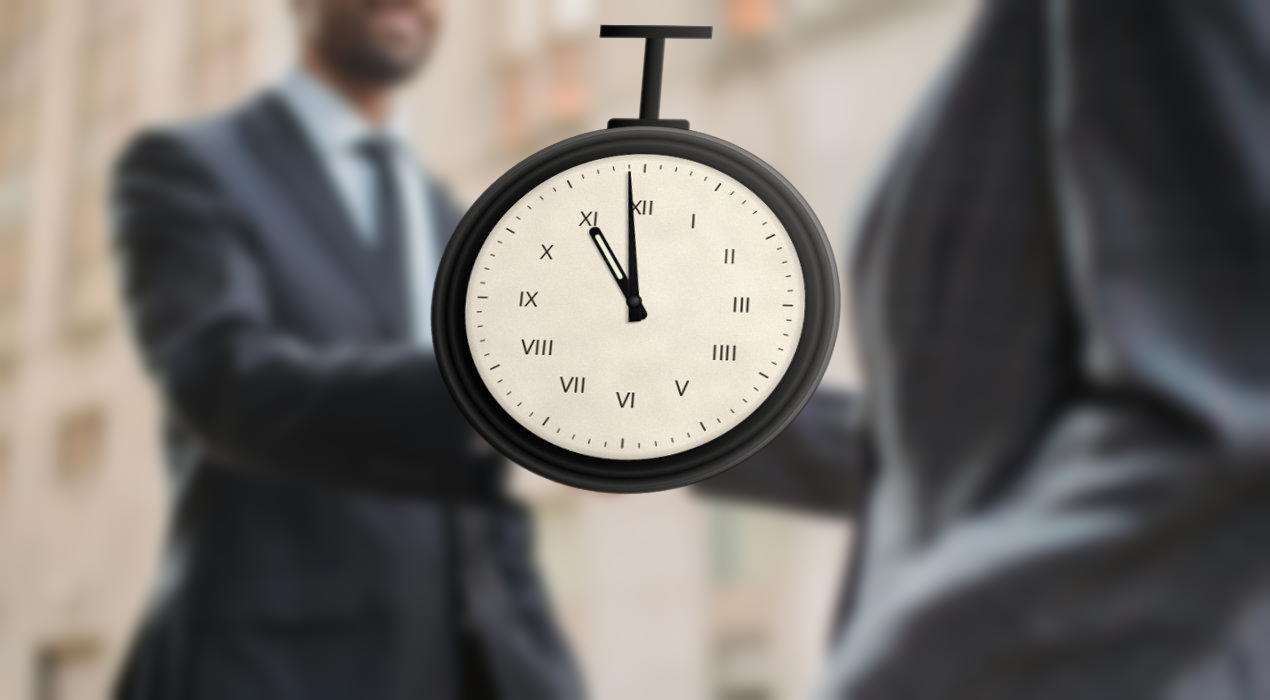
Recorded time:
h=10 m=59
